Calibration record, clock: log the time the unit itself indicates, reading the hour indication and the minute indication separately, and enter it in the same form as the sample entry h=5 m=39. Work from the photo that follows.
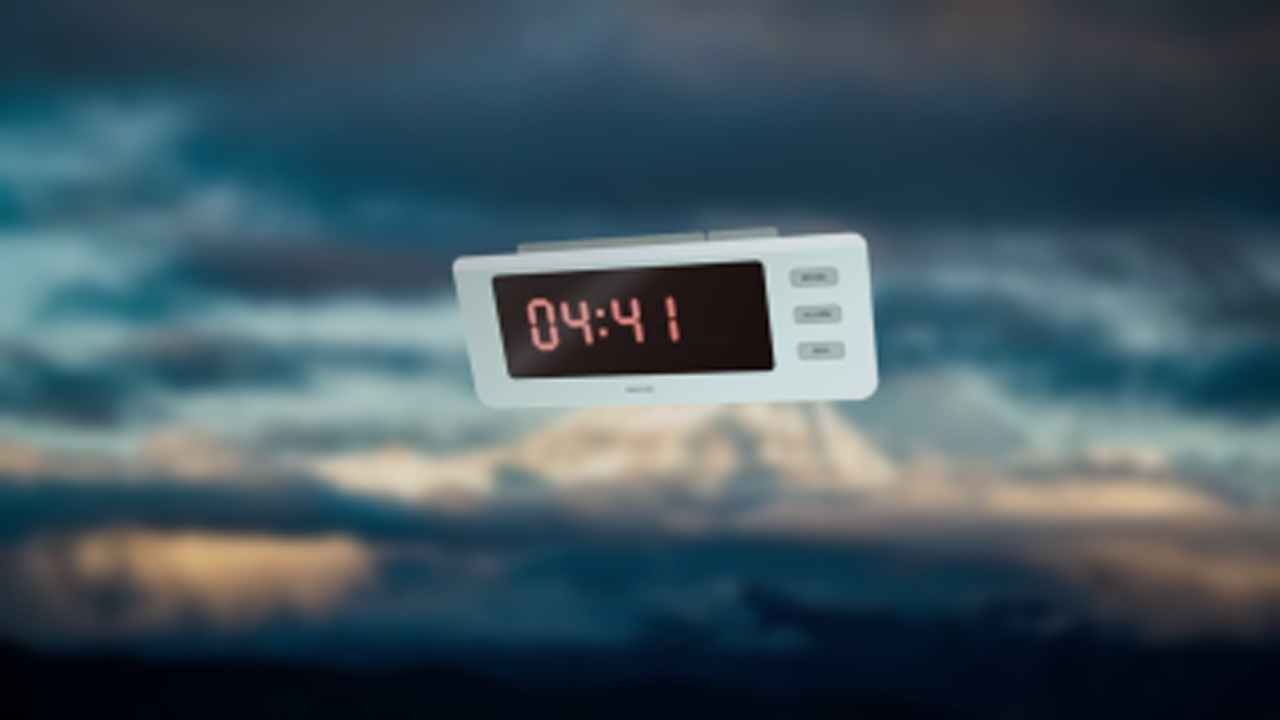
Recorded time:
h=4 m=41
